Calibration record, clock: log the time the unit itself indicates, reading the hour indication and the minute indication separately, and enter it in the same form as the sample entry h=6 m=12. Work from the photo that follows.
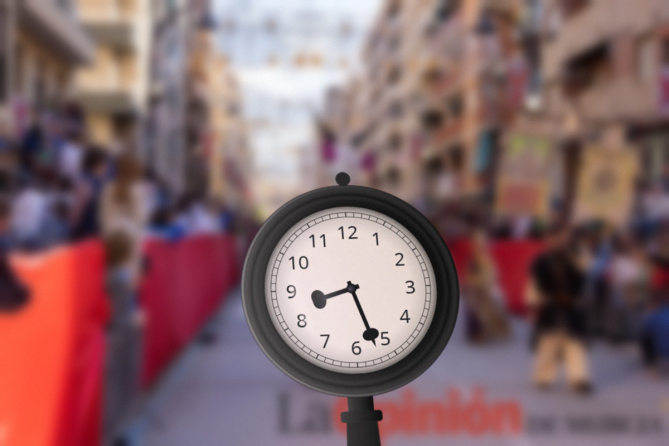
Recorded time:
h=8 m=27
